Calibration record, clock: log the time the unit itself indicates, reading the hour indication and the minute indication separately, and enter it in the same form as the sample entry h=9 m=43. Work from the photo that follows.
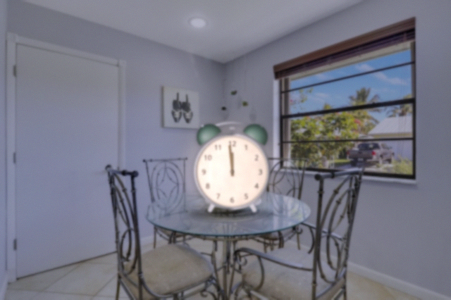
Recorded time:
h=11 m=59
